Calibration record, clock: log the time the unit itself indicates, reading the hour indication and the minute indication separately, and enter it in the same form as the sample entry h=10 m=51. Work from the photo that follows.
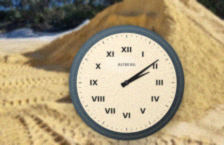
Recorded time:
h=2 m=9
